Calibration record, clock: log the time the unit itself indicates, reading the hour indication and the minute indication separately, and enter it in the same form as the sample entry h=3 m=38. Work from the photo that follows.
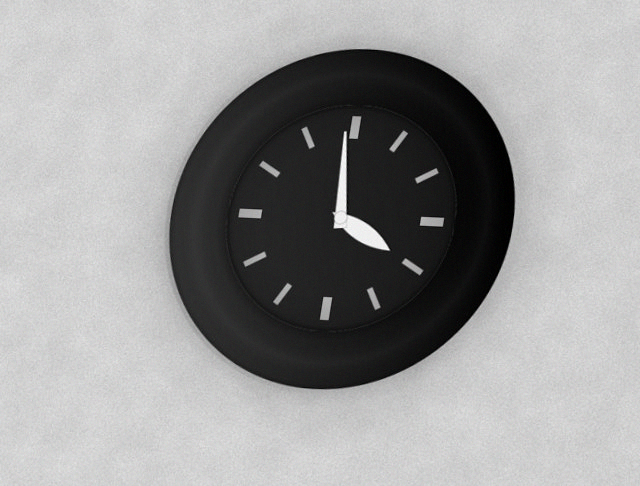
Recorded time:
h=3 m=59
